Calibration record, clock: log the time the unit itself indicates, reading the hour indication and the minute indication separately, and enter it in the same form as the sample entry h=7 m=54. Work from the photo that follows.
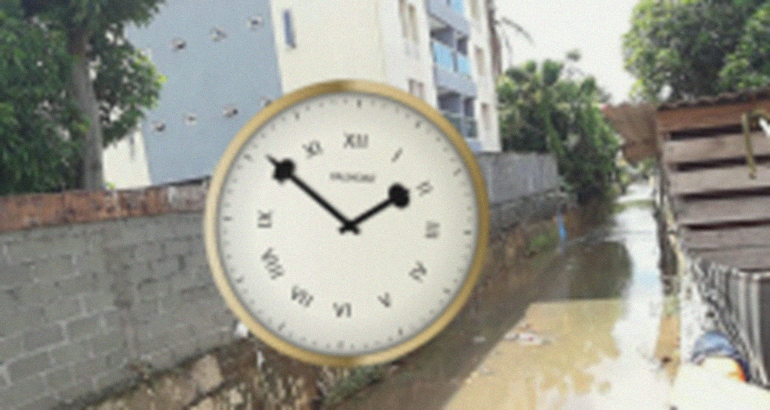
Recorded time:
h=1 m=51
